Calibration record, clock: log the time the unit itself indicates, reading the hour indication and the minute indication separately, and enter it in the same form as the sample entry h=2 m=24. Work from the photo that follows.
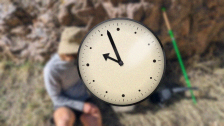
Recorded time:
h=9 m=57
